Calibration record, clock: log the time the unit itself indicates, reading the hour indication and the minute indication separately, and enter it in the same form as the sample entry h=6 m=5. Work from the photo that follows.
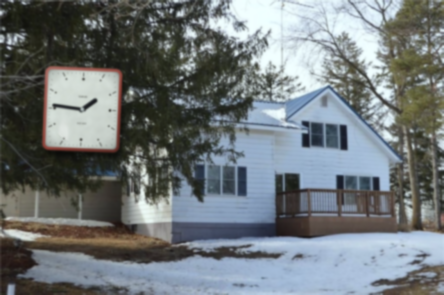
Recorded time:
h=1 m=46
